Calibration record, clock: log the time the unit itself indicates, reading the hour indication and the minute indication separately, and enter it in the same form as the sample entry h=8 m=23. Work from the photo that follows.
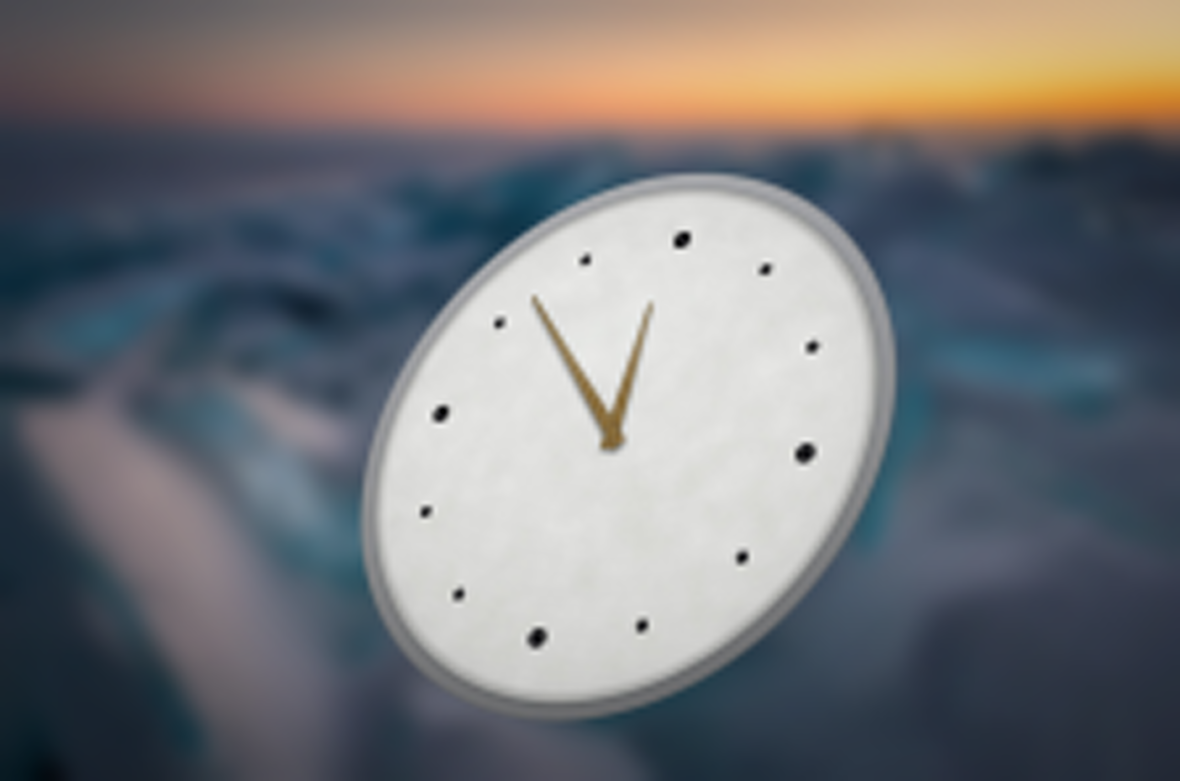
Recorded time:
h=11 m=52
